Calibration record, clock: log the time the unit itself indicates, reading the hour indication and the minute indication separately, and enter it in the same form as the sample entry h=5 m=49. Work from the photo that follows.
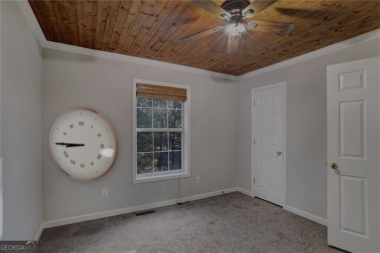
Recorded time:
h=8 m=45
